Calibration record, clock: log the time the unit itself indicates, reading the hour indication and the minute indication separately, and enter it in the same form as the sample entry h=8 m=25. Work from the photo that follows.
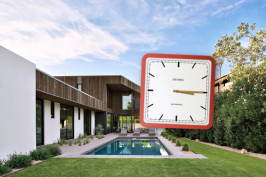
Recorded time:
h=3 m=15
